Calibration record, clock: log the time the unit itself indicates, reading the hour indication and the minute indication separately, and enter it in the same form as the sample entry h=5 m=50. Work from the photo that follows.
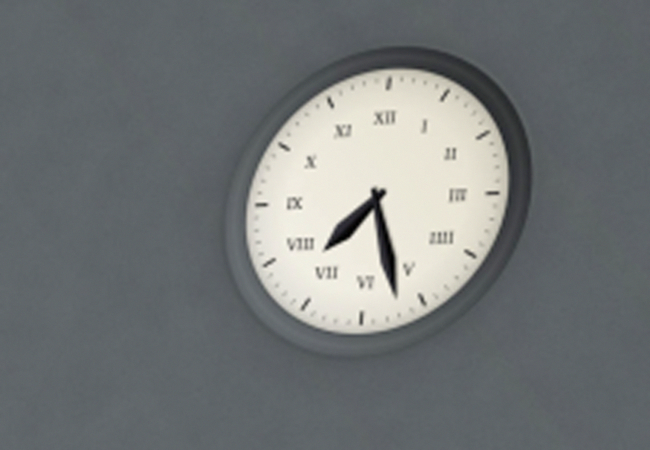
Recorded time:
h=7 m=27
